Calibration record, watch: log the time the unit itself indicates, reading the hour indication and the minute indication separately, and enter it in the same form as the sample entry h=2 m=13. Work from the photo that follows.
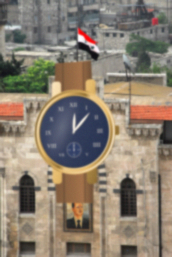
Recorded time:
h=12 m=7
